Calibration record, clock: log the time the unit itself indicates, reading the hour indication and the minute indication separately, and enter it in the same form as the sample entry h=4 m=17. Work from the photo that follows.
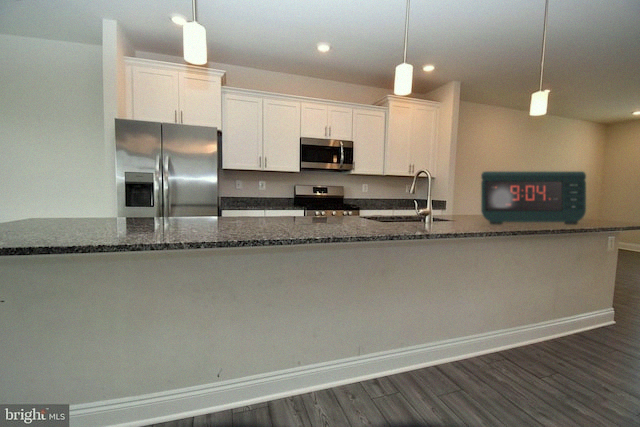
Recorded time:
h=9 m=4
